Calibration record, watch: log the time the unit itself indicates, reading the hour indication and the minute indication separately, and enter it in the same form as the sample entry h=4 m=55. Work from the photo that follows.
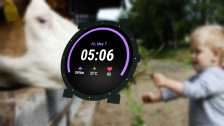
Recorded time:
h=5 m=6
